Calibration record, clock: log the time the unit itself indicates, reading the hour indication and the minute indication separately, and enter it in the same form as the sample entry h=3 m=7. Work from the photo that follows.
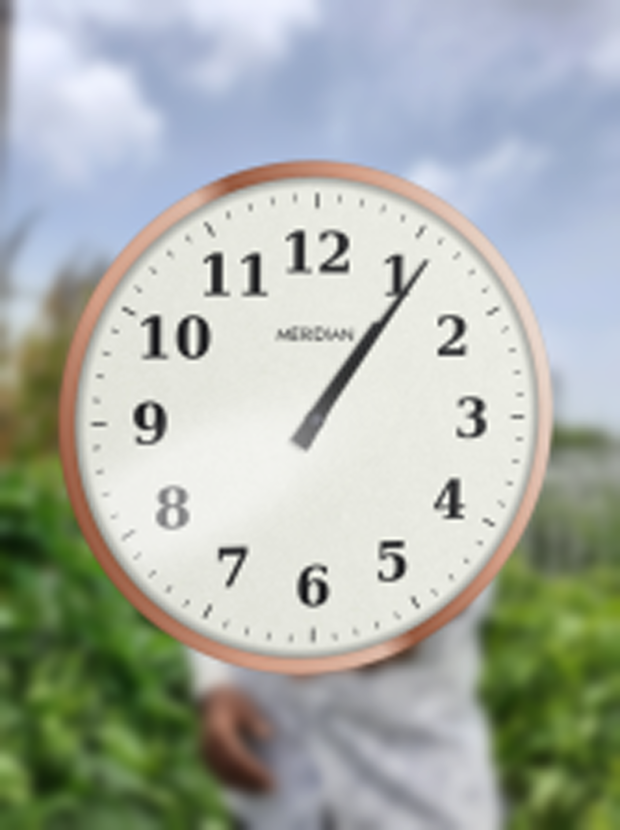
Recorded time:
h=1 m=6
